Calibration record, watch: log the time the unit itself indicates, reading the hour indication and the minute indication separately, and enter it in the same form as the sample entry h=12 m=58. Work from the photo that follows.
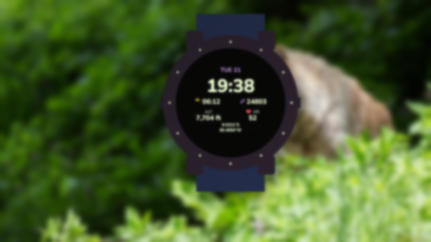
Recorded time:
h=19 m=38
